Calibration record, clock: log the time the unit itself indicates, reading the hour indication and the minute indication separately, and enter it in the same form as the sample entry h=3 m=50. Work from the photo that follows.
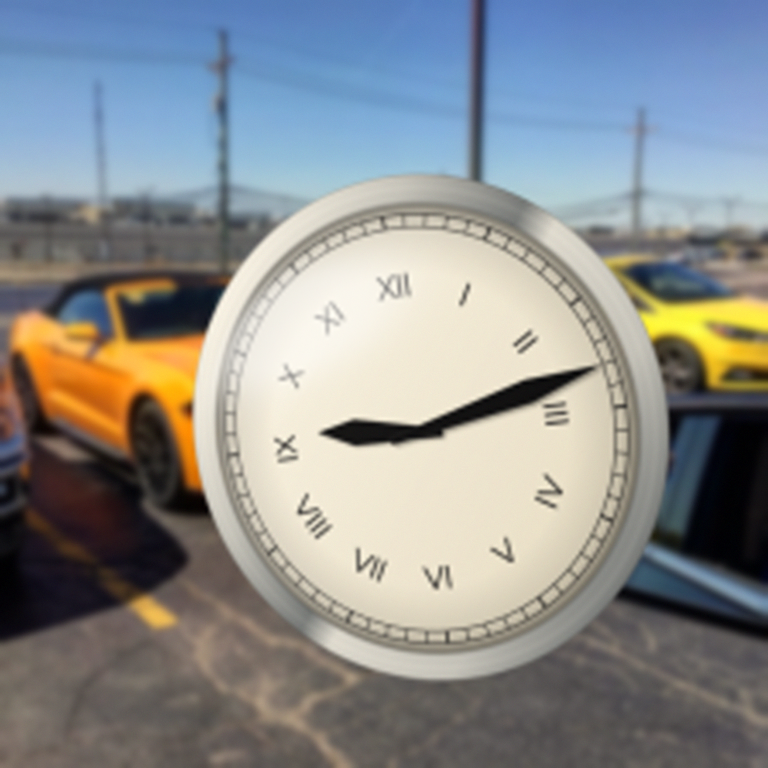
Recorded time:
h=9 m=13
